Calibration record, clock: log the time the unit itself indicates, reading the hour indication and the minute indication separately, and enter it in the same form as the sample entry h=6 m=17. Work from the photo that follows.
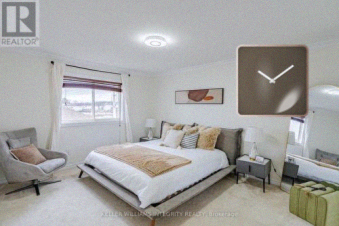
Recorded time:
h=10 m=9
